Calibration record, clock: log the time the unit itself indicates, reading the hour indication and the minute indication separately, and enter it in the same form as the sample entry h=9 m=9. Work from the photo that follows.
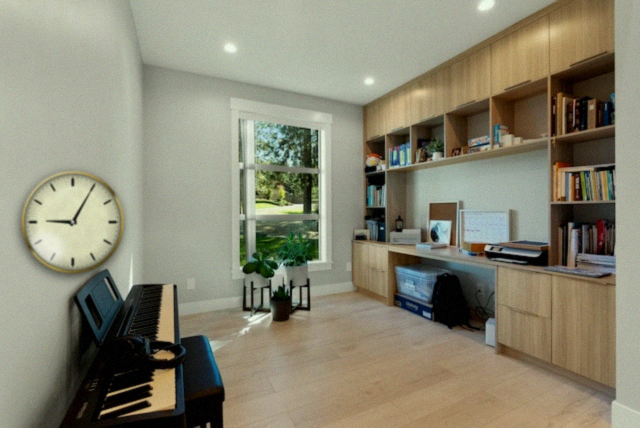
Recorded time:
h=9 m=5
